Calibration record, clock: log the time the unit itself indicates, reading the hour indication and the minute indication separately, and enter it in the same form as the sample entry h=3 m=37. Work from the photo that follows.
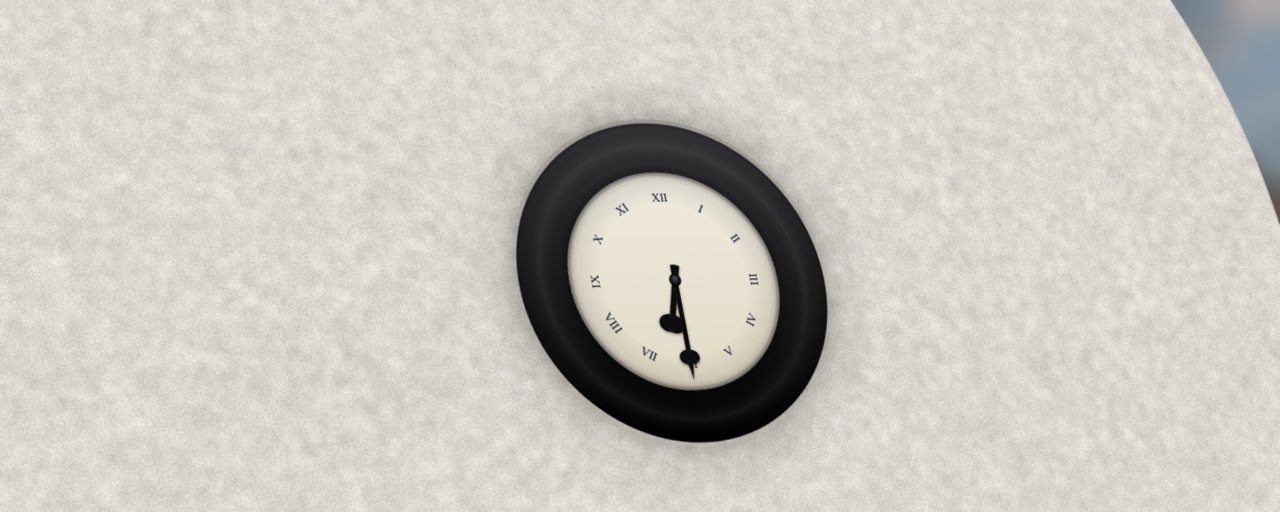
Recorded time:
h=6 m=30
